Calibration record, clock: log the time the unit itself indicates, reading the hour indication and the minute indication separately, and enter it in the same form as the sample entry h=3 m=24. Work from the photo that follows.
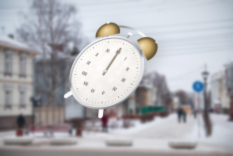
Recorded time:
h=12 m=0
